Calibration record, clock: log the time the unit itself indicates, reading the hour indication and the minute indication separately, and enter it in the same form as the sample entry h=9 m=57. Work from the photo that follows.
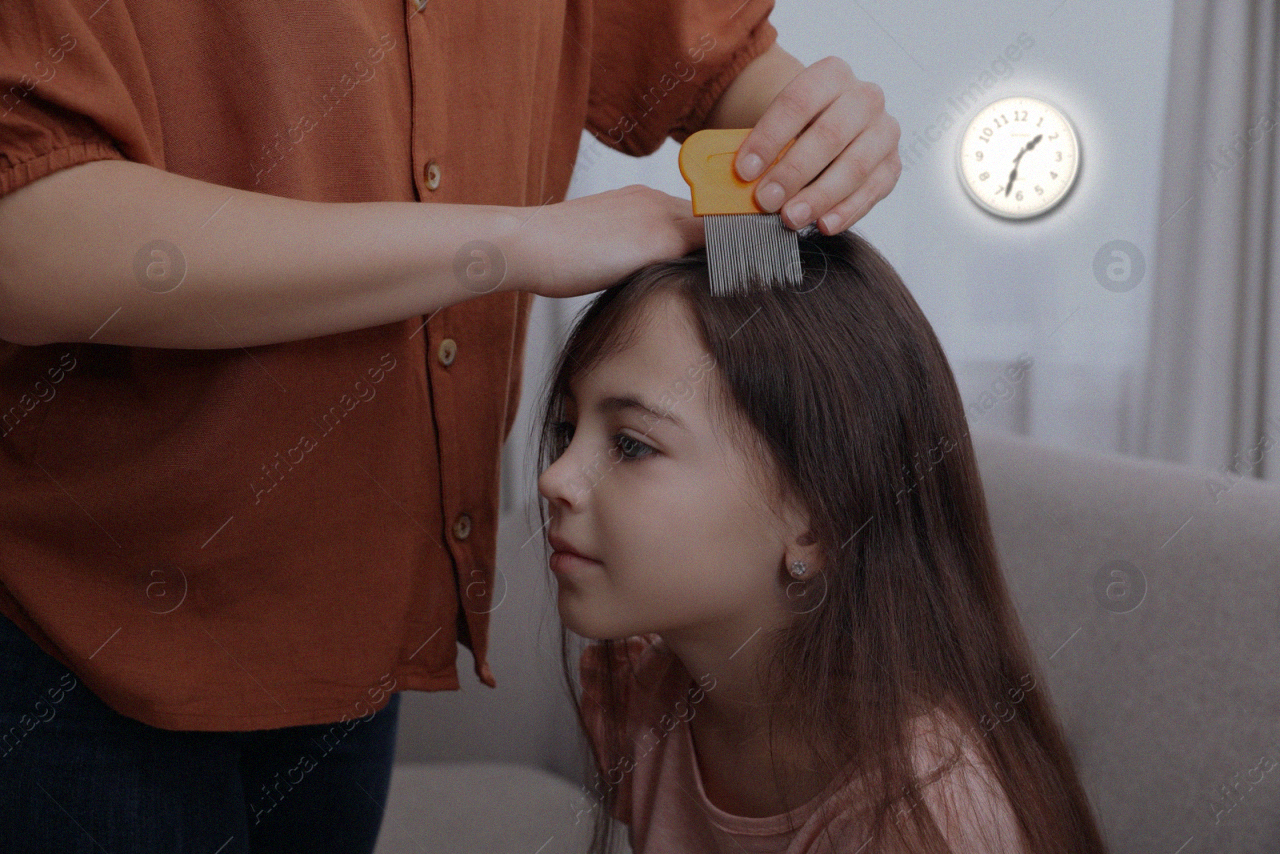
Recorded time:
h=1 m=33
